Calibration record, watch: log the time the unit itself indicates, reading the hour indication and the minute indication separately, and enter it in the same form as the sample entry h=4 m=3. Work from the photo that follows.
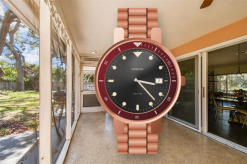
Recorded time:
h=3 m=23
